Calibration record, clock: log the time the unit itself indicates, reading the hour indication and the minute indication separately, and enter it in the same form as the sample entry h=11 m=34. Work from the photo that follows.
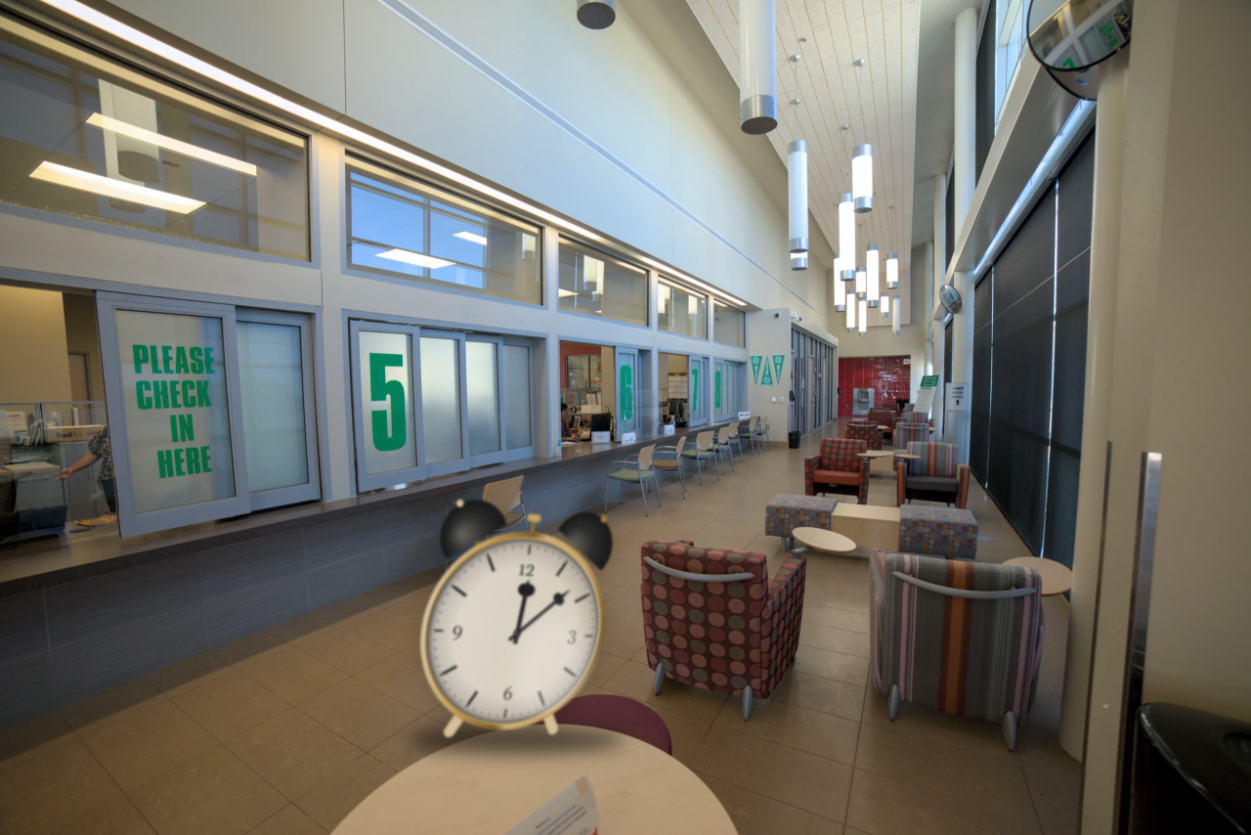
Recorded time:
h=12 m=8
